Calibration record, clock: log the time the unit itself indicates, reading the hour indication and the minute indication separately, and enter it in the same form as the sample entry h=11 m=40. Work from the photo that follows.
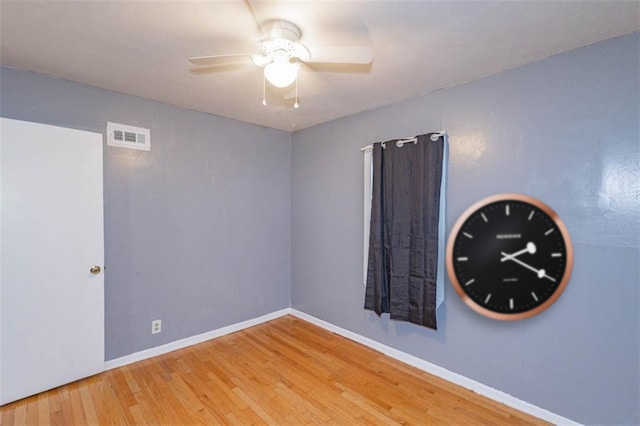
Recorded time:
h=2 m=20
